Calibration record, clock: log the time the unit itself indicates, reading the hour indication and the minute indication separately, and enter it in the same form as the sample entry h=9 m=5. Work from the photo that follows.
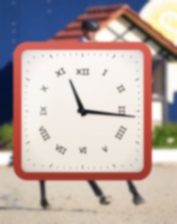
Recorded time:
h=11 m=16
